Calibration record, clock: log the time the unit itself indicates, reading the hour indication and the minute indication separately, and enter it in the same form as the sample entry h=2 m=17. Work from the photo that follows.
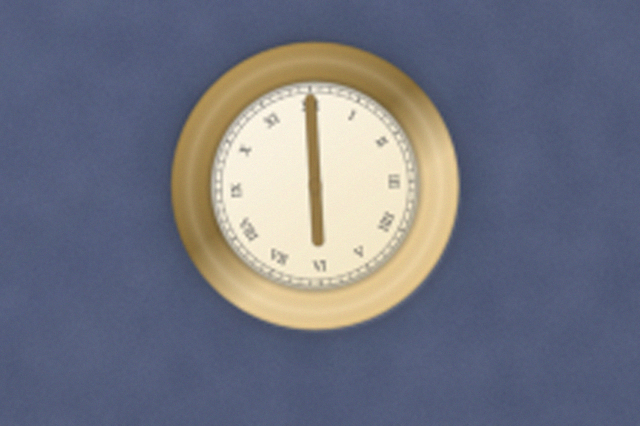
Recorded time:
h=6 m=0
